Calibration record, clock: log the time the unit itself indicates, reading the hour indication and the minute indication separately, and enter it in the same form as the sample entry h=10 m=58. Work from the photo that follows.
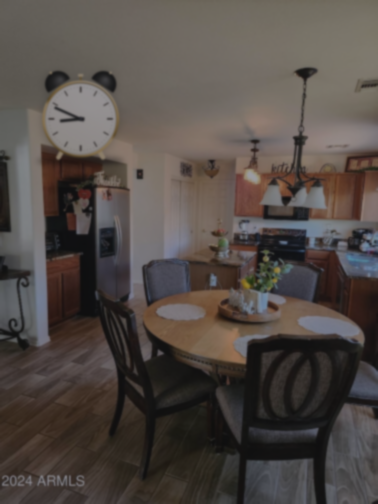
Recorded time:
h=8 m=49
